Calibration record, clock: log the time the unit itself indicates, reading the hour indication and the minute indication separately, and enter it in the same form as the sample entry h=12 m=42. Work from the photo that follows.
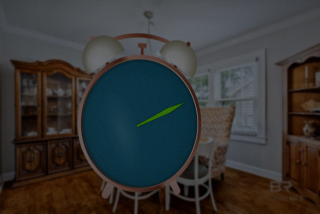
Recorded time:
h=2 m=11
